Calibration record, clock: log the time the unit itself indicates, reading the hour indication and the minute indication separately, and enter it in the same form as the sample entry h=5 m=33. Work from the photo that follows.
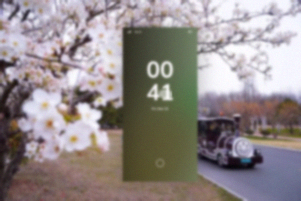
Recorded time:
h=0 m=41
